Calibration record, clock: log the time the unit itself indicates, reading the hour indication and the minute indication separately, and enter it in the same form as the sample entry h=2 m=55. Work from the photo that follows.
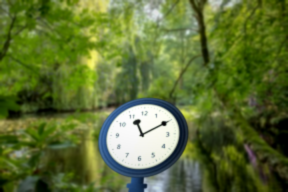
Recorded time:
h=11 m=10
